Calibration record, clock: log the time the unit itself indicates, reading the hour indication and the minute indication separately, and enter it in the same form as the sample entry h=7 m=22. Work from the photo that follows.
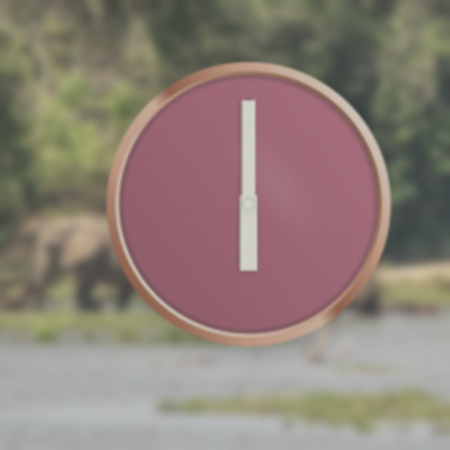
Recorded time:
h=6 m=0
